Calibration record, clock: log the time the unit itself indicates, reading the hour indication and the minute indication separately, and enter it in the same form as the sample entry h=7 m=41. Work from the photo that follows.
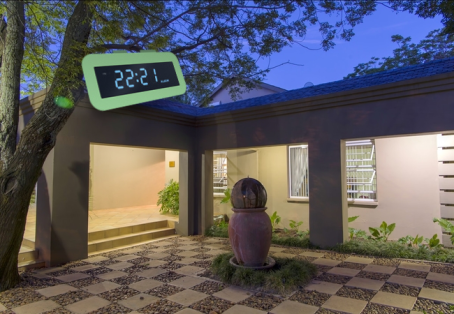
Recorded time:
h=22 m=21
